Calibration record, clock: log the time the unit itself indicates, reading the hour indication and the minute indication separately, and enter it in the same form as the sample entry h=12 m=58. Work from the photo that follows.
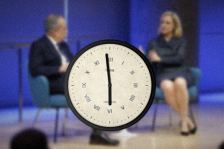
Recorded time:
h=5 m=59
